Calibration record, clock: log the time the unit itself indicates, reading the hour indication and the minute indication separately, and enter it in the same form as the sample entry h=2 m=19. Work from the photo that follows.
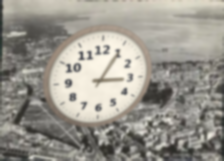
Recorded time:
h=3 m=5
